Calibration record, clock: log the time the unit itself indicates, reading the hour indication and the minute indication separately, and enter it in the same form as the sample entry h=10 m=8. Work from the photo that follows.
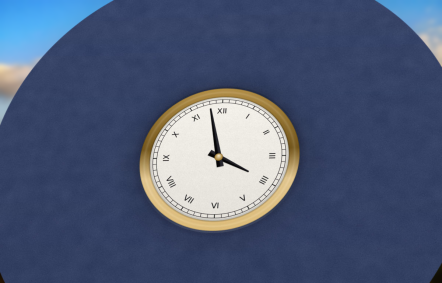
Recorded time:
h=3 m=58
